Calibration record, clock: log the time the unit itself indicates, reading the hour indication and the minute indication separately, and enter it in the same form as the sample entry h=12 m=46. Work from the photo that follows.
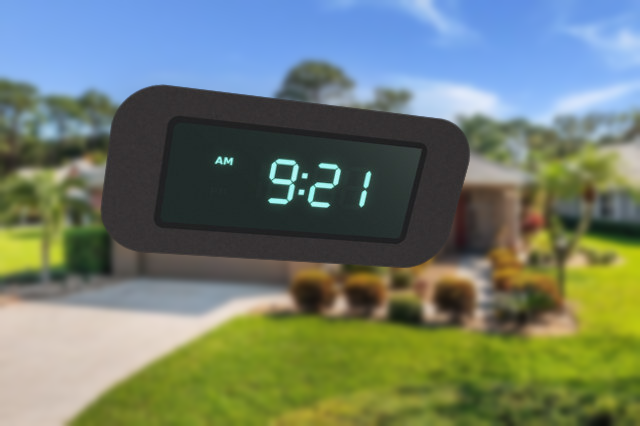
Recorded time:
h=9 m=21
